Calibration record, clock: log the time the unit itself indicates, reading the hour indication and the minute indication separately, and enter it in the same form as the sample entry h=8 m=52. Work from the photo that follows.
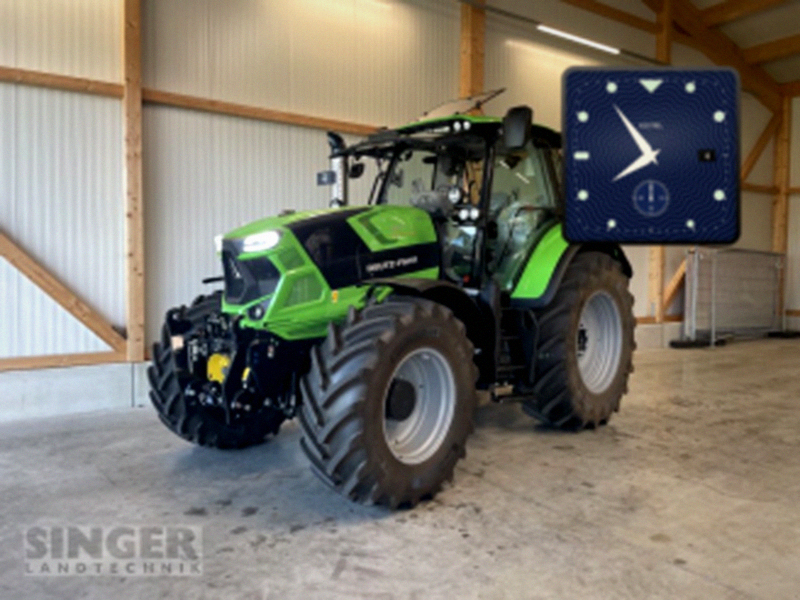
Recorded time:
h=7 m=54
